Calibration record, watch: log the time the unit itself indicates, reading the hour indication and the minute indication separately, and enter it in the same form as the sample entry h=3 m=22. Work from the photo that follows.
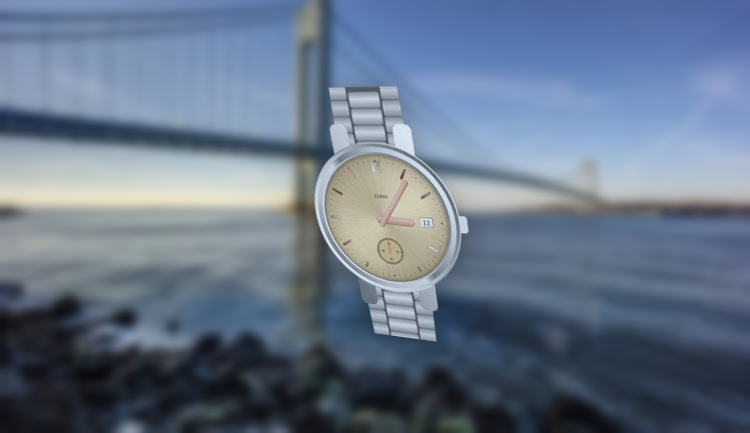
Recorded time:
h=3 m=6
